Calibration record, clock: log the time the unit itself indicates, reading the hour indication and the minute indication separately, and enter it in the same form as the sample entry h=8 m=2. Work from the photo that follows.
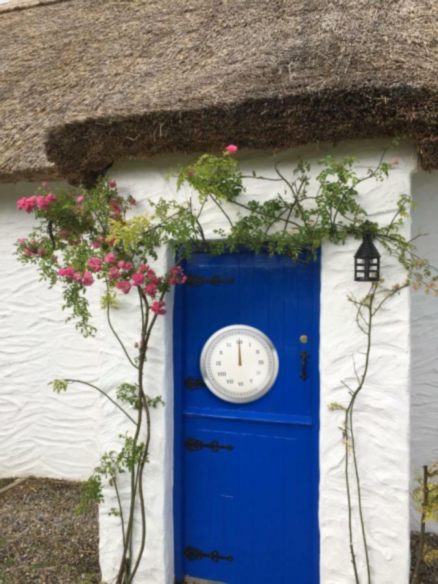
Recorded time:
h=12 m=0
